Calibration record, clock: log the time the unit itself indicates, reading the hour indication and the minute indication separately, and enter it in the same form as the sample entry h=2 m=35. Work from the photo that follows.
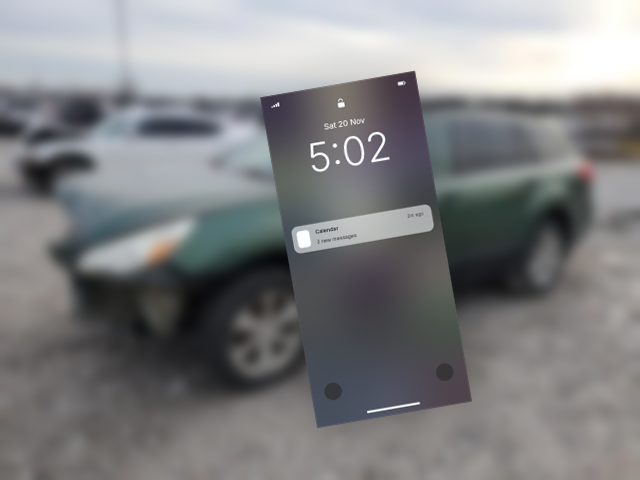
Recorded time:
h=5 m=2
